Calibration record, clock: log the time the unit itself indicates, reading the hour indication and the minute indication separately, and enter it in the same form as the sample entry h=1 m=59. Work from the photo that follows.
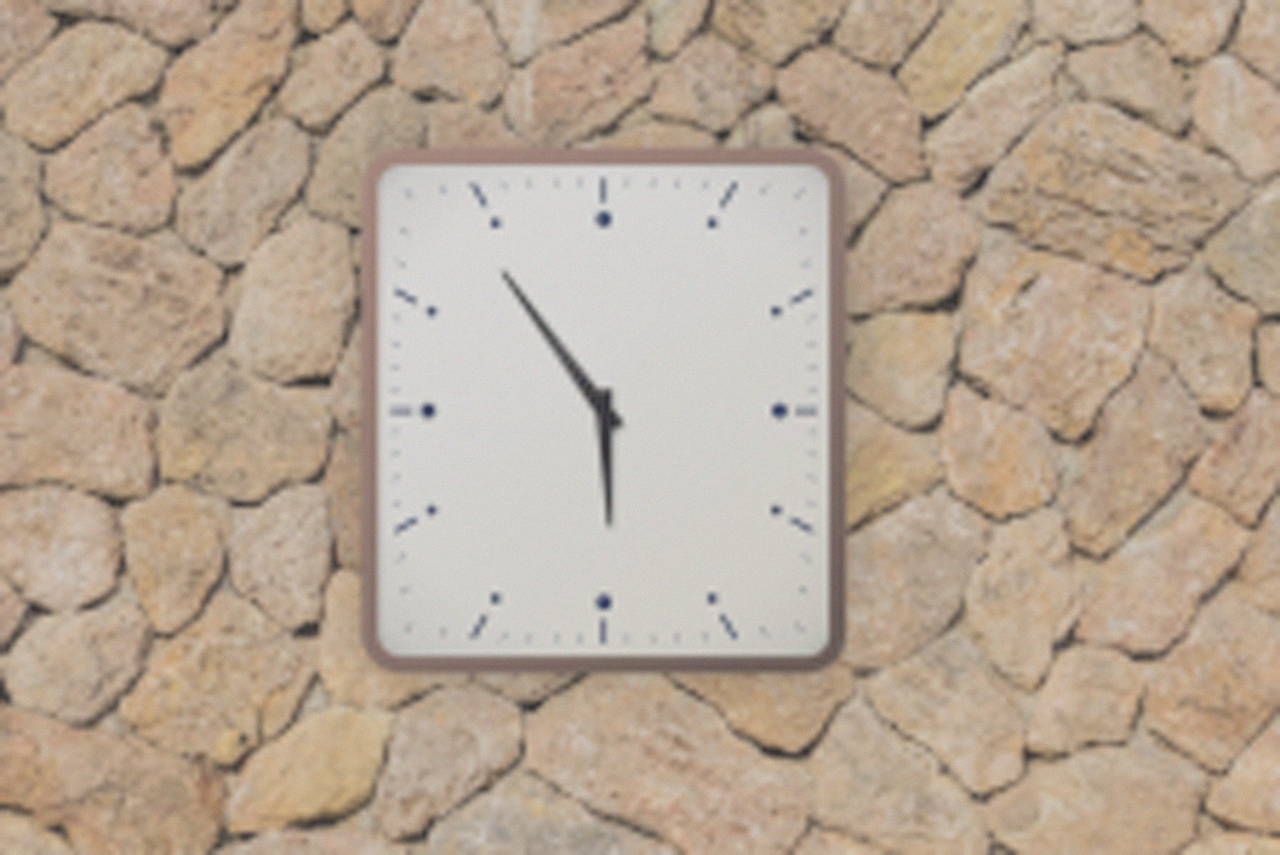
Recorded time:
h=5 m=54
